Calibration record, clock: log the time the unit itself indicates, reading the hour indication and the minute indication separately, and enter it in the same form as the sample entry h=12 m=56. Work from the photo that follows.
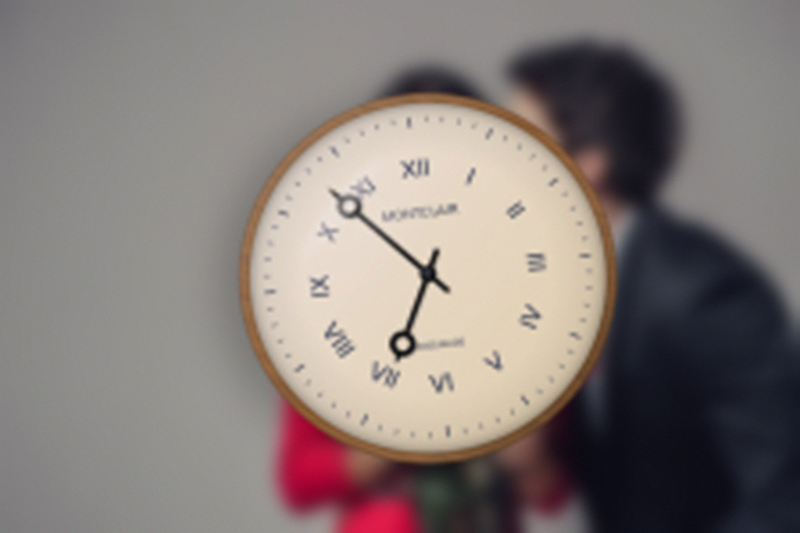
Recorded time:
h=6 m=53
